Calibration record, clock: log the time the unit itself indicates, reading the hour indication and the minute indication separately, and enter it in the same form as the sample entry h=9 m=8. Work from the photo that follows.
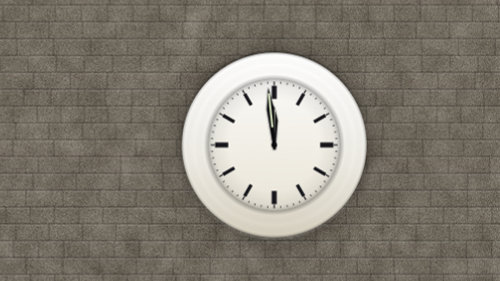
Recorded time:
h=11 m=59
